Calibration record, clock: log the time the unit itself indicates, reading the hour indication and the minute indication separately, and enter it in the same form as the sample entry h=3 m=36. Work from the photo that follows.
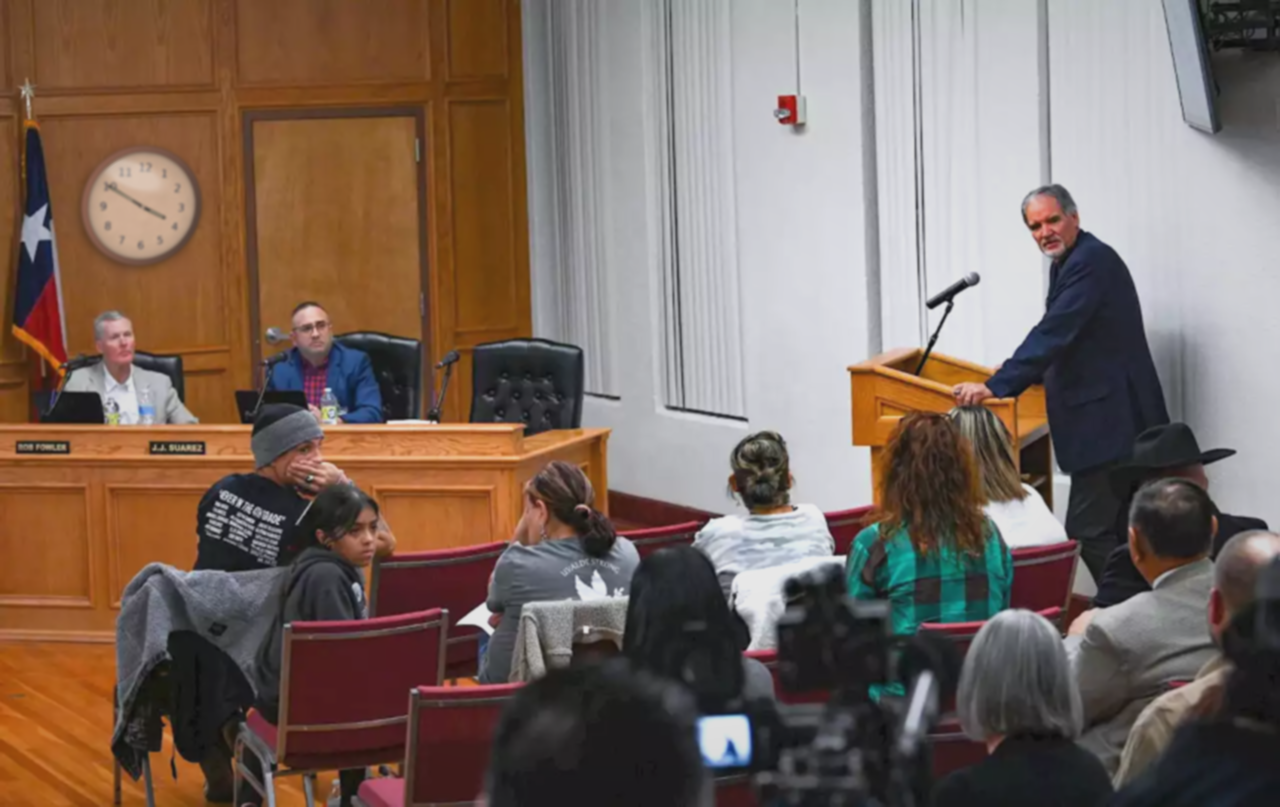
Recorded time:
h=3 m=50
